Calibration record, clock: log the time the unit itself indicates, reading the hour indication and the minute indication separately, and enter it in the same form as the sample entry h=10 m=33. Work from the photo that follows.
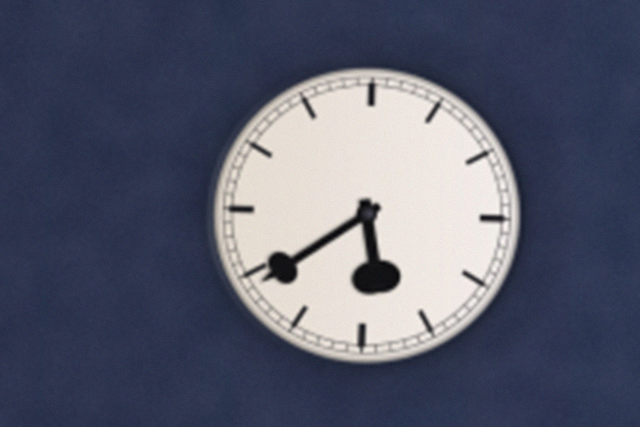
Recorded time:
h=5 m=39
